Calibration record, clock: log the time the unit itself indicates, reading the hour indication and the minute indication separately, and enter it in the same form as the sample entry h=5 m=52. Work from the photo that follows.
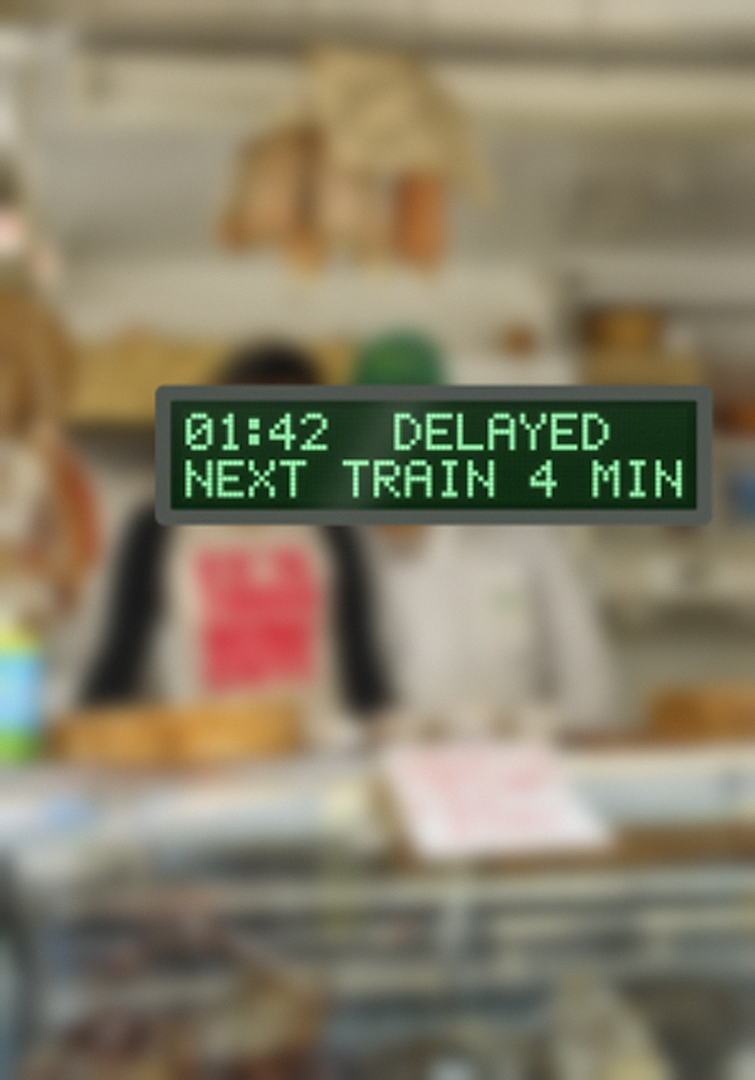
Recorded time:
h=1 m=42
